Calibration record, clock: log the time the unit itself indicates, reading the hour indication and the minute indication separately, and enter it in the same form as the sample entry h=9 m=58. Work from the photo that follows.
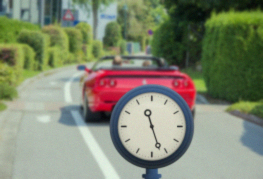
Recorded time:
h=11 m=27
